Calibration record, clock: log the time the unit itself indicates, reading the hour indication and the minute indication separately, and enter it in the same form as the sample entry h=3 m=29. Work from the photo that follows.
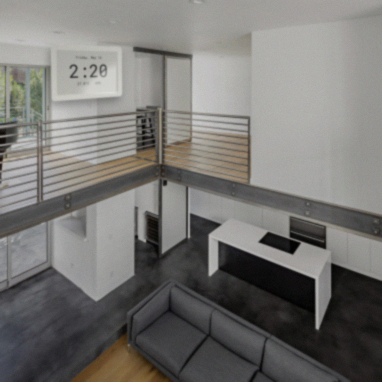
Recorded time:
h=2 m=20
